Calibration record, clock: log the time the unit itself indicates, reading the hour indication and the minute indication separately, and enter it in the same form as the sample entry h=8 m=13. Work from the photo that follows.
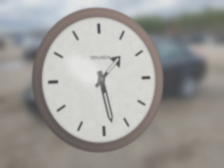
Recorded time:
h=1 m=28
